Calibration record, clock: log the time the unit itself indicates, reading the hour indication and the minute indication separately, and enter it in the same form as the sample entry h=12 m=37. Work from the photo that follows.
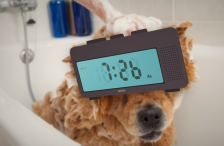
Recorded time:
h=7 m=26
